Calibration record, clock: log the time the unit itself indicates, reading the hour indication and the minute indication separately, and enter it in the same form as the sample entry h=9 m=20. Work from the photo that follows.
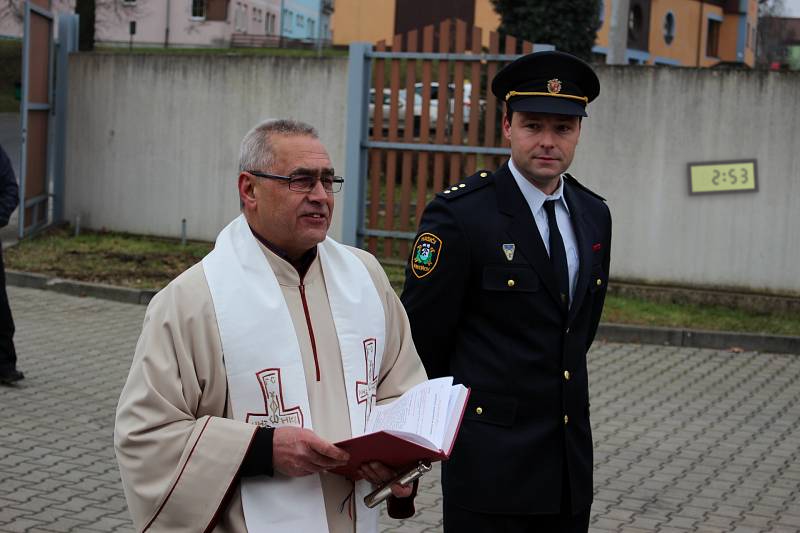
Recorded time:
h=2 m=53
